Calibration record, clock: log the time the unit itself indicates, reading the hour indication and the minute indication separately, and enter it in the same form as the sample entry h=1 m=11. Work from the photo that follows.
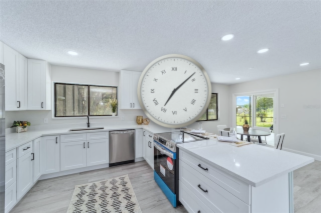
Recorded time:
h=7 m=8
